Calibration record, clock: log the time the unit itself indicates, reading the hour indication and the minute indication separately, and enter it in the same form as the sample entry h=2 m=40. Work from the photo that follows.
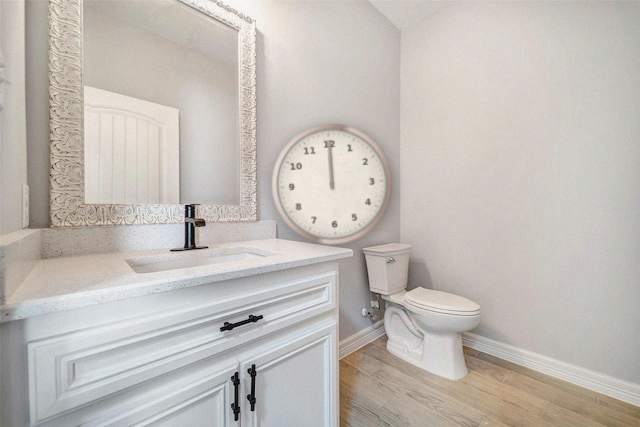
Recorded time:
h=12 m=0
